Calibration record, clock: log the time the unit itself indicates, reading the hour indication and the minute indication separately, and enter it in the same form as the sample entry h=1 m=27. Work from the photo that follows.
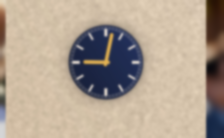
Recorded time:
h=9 m=2
